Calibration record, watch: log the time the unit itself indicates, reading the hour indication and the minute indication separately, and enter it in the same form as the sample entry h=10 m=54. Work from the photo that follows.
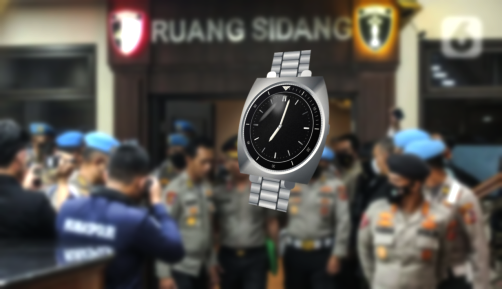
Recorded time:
h=7 m=2
